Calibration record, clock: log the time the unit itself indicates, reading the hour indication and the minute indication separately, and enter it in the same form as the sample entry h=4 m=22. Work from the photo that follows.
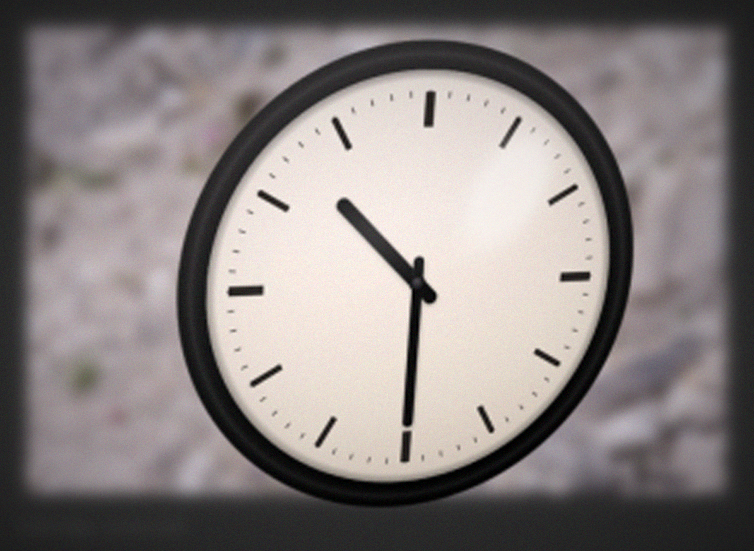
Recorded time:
h=10 m=30
